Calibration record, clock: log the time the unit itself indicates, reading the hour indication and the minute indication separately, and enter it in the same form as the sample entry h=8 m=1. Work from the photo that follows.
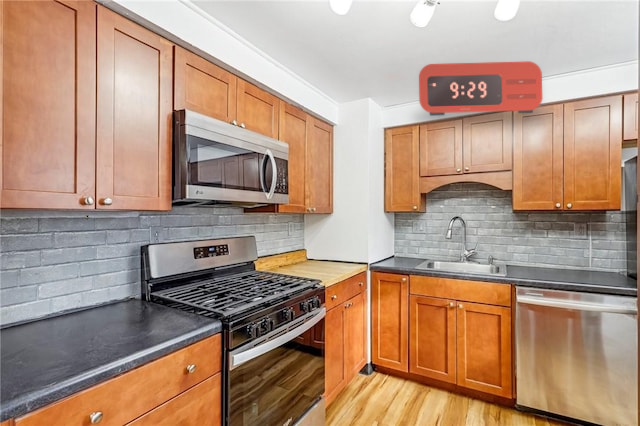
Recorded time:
h=9 m=29
